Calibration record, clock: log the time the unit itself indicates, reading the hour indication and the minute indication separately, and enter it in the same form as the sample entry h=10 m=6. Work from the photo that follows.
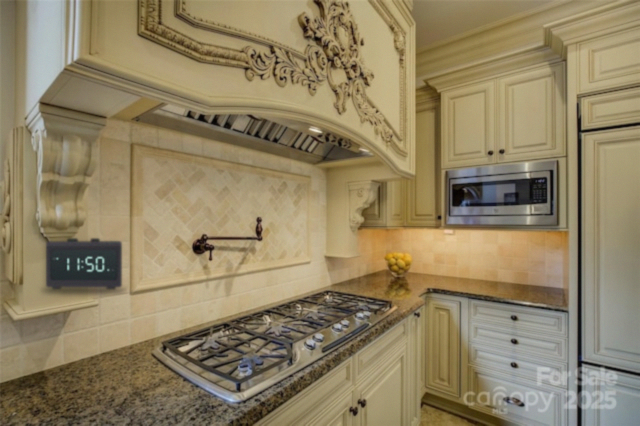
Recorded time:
h=11 m=50
